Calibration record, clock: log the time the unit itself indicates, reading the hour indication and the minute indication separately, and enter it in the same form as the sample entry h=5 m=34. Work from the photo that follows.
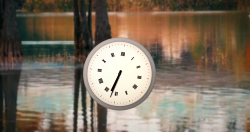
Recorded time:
h=6 m=32
